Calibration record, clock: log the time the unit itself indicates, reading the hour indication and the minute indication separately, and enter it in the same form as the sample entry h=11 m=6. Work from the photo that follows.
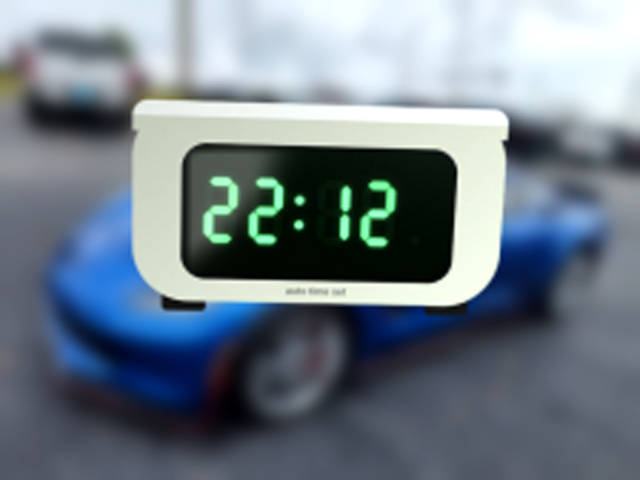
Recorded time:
h=22 m=12
